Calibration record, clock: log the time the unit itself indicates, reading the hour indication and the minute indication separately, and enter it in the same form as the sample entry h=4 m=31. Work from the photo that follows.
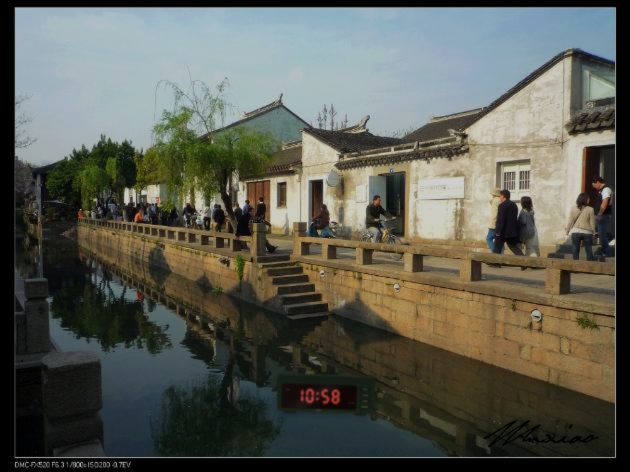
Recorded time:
h=10 m=58
